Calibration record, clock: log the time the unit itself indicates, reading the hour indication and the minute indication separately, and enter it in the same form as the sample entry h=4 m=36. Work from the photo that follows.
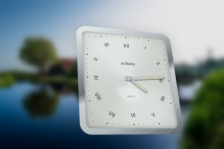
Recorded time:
h=4 m=14
